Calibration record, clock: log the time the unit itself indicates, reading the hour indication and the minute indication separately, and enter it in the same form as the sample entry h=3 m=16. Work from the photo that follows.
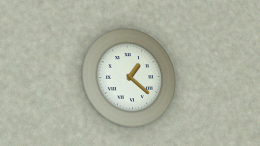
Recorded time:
h=1 m=22
